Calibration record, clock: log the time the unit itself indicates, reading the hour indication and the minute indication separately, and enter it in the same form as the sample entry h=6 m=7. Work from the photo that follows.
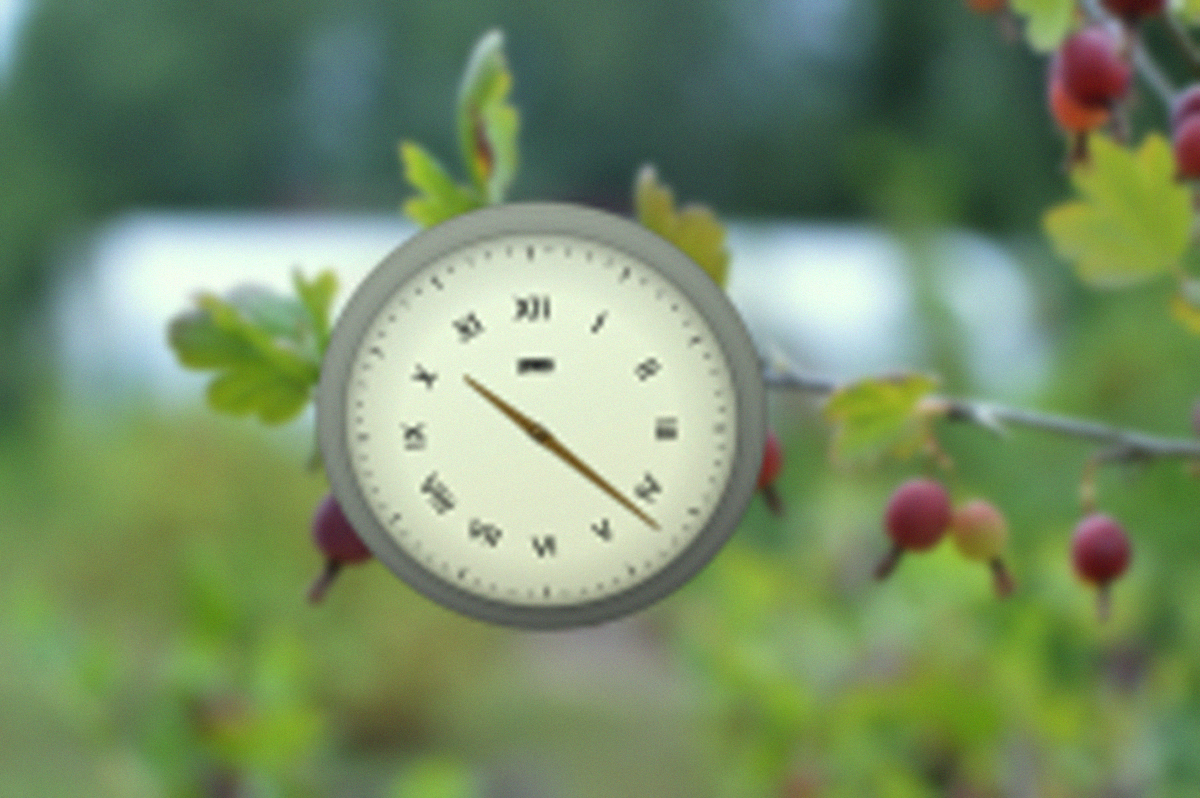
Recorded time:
h=10 m=22
